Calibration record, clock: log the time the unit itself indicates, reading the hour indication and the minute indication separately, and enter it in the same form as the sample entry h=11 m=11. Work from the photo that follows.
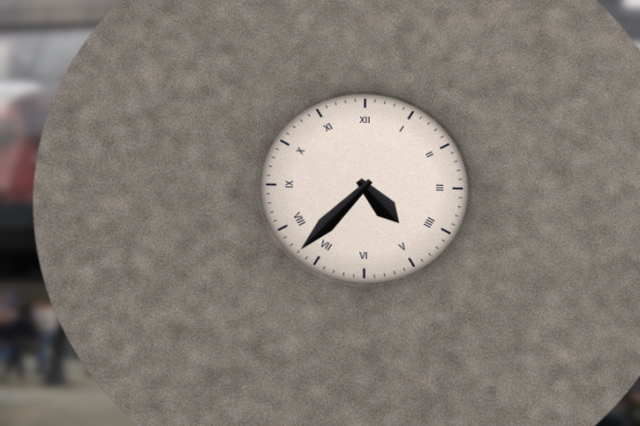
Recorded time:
h=4 m=37
